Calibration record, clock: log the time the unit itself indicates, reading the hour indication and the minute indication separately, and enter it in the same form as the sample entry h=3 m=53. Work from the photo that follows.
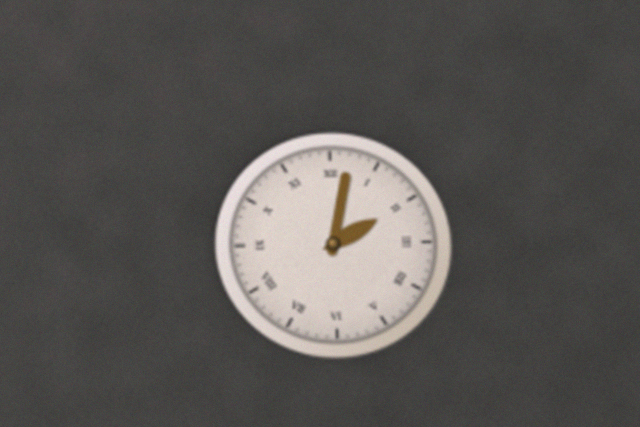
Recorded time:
h=2 m=2
